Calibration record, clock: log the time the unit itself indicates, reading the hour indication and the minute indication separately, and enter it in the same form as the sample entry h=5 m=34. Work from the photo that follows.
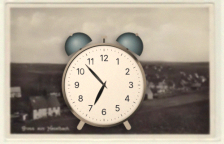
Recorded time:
h=6 m=53
